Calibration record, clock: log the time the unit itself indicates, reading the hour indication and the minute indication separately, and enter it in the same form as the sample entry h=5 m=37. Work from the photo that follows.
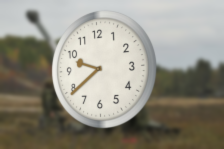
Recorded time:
h=9 m=39
